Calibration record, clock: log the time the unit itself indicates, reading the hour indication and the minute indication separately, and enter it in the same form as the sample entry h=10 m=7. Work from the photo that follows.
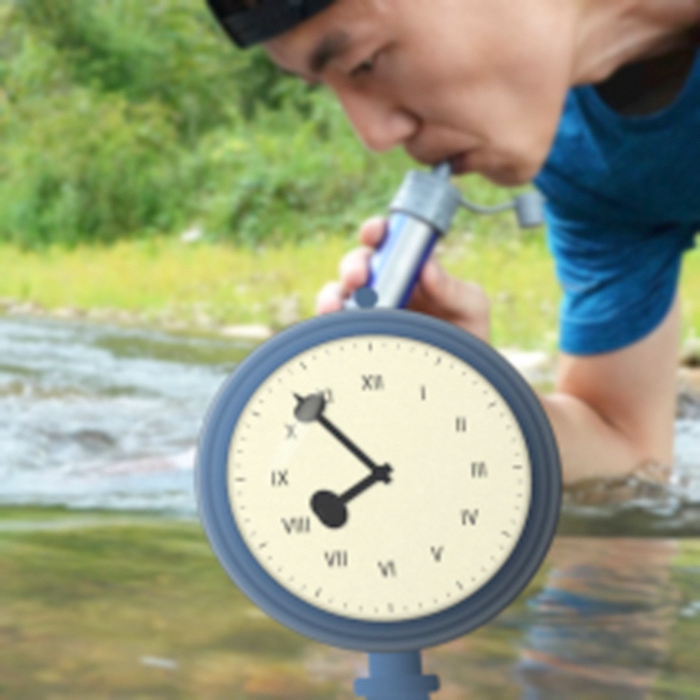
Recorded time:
h=7 m=53
